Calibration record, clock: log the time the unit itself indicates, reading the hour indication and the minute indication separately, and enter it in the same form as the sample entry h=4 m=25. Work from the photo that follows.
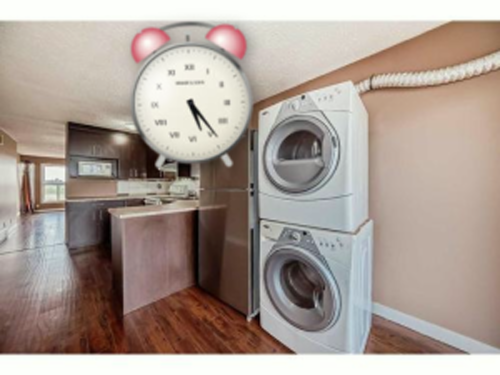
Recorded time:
h=5 m=24
